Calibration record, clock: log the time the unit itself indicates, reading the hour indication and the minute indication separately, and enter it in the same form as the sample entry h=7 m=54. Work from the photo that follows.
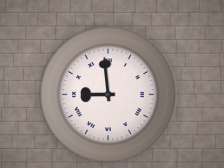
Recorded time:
h=8 m=59
